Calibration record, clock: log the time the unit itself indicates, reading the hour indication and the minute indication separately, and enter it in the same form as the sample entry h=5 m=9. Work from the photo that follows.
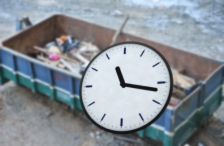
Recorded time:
h=11 m=17
